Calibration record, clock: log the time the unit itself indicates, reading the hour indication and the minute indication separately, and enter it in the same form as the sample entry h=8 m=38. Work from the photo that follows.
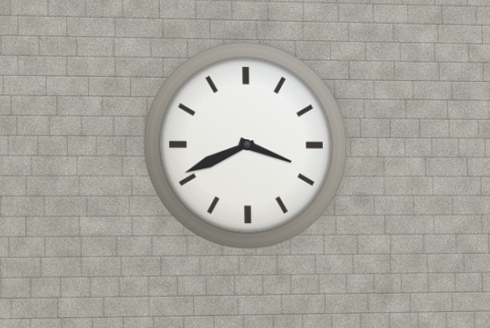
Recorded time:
h=3 m=41
